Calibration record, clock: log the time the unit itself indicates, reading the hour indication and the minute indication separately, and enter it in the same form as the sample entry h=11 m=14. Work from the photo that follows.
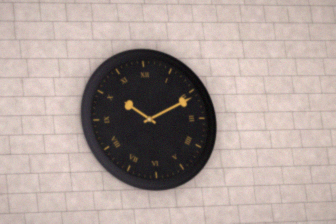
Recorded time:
h=10 m=11
